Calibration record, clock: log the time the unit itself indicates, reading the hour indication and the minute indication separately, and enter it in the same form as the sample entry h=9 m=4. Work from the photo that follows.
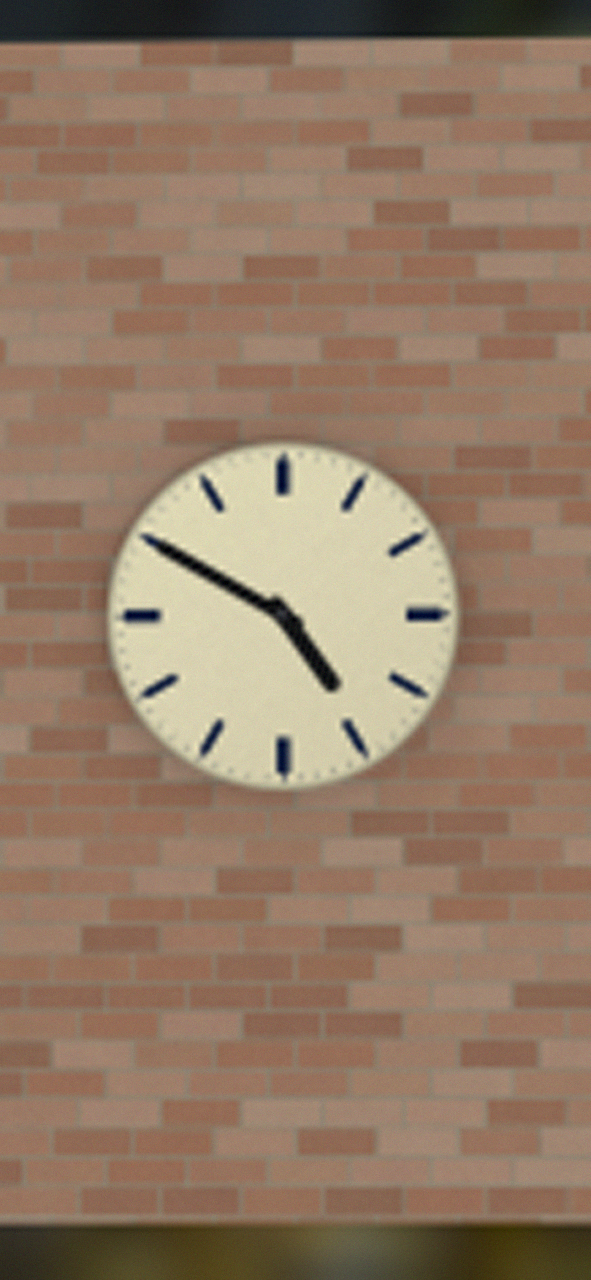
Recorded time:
h=4 m=50
